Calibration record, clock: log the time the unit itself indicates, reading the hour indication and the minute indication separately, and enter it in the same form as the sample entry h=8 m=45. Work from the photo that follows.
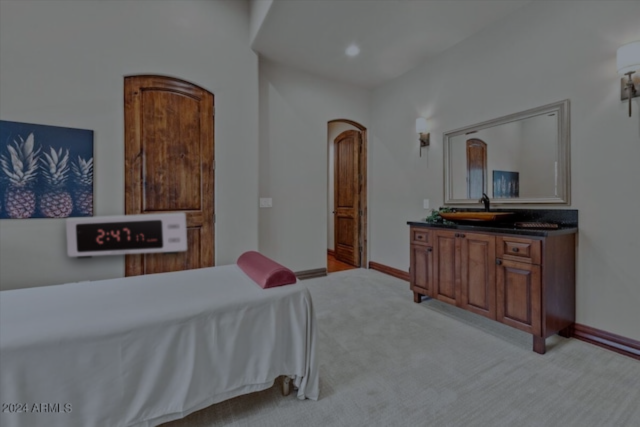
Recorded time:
h=2 m=47
